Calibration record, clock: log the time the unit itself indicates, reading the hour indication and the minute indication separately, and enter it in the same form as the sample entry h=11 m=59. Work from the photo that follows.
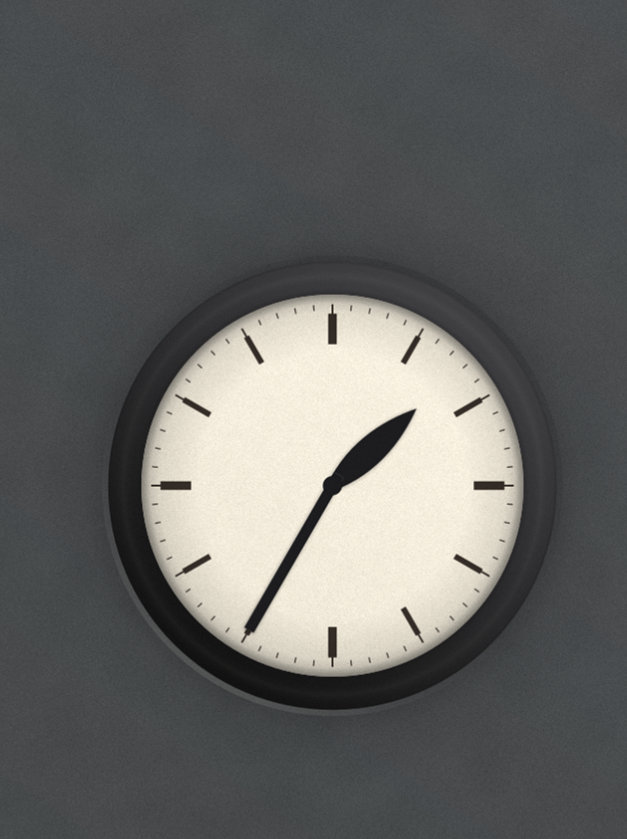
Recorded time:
h=1 m=35
